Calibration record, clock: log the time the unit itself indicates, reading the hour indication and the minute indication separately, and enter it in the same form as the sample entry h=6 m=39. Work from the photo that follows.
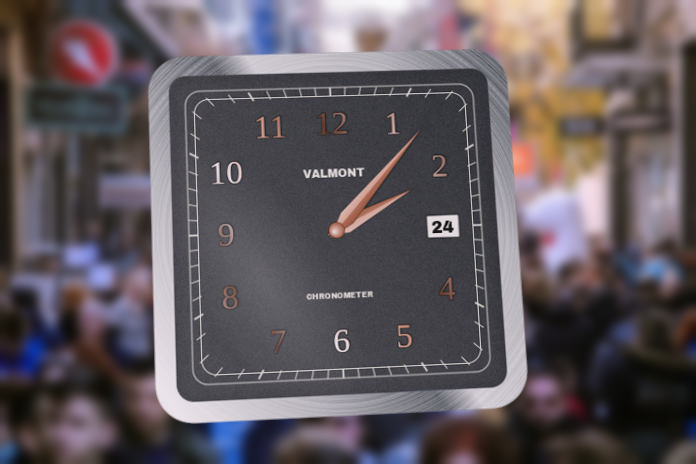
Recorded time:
h=2 m=7
